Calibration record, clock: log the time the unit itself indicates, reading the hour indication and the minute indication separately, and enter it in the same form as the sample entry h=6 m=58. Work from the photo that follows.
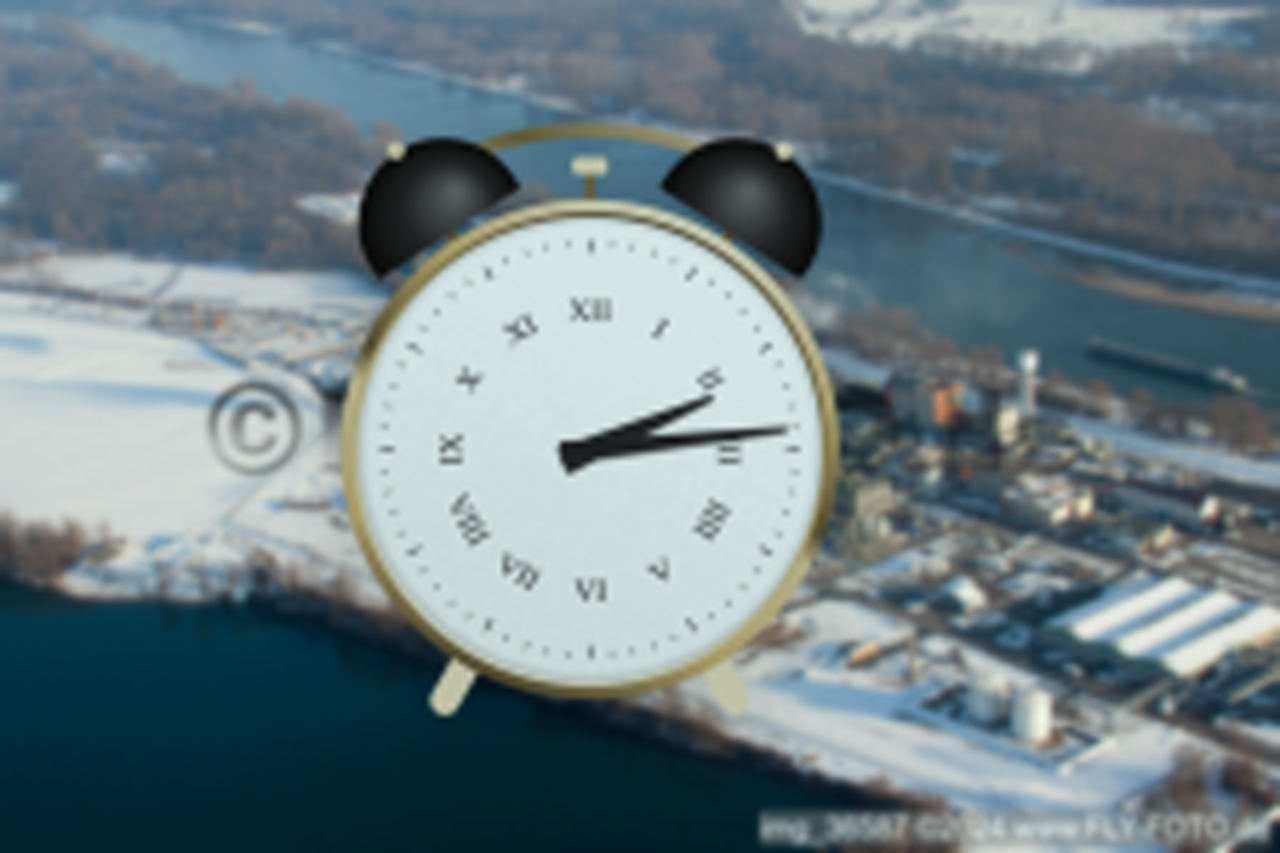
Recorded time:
h=2 m=14
